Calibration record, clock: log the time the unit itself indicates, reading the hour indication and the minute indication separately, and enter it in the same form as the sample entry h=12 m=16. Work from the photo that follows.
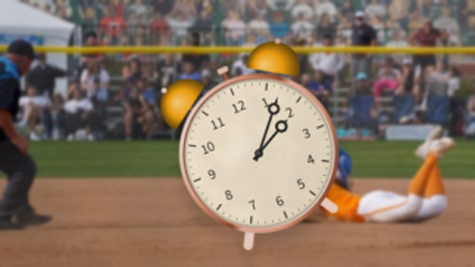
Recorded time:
h=2 m=7
